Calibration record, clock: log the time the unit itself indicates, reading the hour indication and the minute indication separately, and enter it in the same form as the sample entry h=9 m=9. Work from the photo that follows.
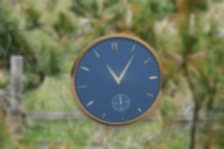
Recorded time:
h=11 m=6
